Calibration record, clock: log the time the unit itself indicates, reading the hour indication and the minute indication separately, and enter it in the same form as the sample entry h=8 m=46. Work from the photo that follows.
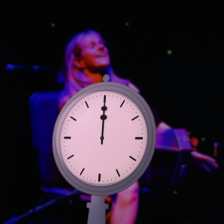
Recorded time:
h=12 m=0
